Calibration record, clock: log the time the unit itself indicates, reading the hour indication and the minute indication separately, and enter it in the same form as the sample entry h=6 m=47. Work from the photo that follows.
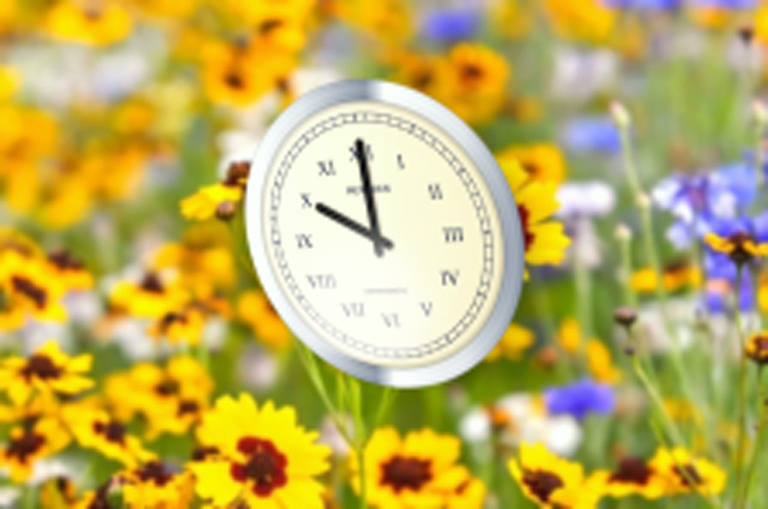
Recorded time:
h=10 m=0
